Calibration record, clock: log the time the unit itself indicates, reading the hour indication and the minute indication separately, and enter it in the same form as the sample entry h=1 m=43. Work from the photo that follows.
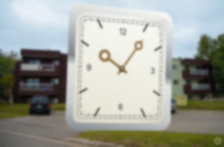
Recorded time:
h=10 m=6
